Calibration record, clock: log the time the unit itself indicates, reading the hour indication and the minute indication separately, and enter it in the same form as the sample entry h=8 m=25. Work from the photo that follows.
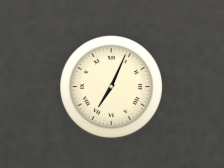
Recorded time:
h=7 m=4
